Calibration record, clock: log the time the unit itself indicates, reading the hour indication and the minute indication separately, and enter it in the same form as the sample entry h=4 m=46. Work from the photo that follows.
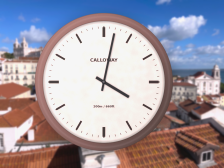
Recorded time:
h=4 m=2
